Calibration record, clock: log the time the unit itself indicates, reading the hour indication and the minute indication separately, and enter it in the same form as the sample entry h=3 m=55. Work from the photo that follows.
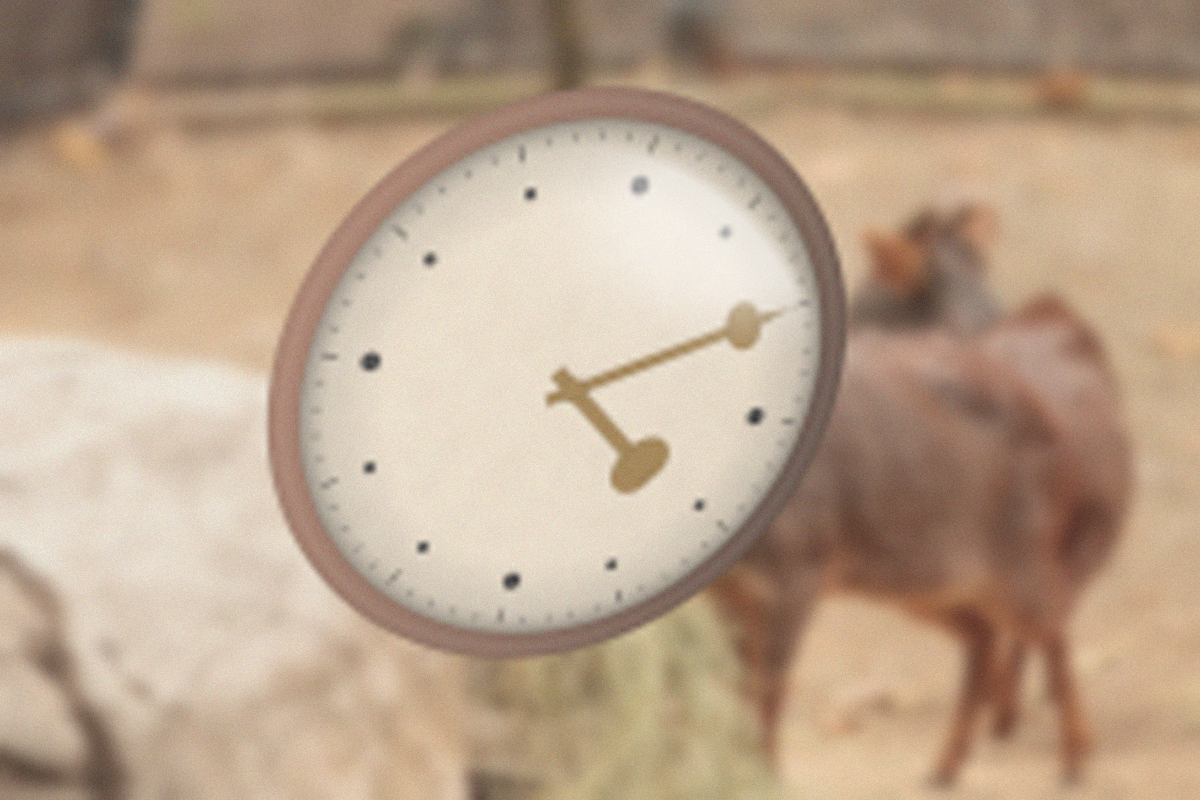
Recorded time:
h=4 m=10
